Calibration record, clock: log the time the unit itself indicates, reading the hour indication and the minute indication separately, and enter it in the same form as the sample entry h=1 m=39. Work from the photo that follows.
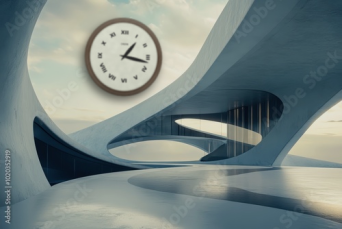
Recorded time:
h=1 m=17
